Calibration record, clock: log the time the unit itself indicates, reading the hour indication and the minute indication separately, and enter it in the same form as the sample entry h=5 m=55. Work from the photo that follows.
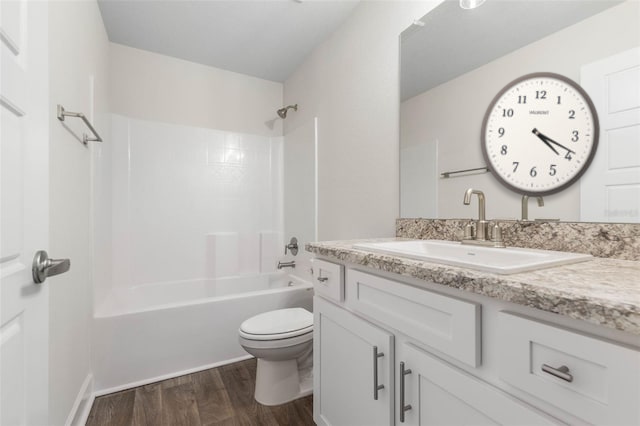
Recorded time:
h=4 m=19
